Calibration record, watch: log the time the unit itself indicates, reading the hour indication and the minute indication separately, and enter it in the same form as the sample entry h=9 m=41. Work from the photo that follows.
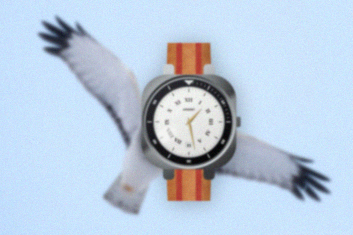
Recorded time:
h=1 m=28
